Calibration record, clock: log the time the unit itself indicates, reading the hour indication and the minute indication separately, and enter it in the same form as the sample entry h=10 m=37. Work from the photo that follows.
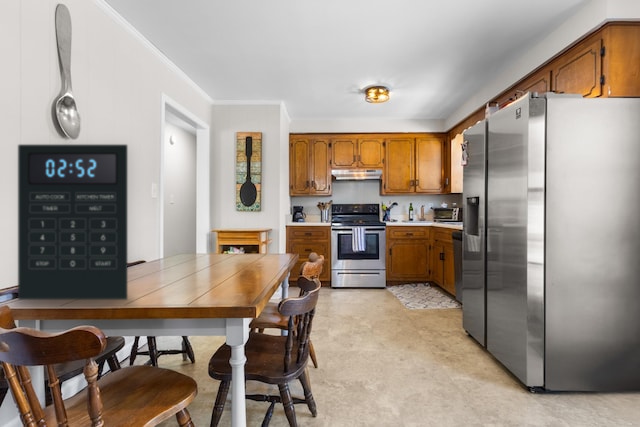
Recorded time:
h=2 m=52
